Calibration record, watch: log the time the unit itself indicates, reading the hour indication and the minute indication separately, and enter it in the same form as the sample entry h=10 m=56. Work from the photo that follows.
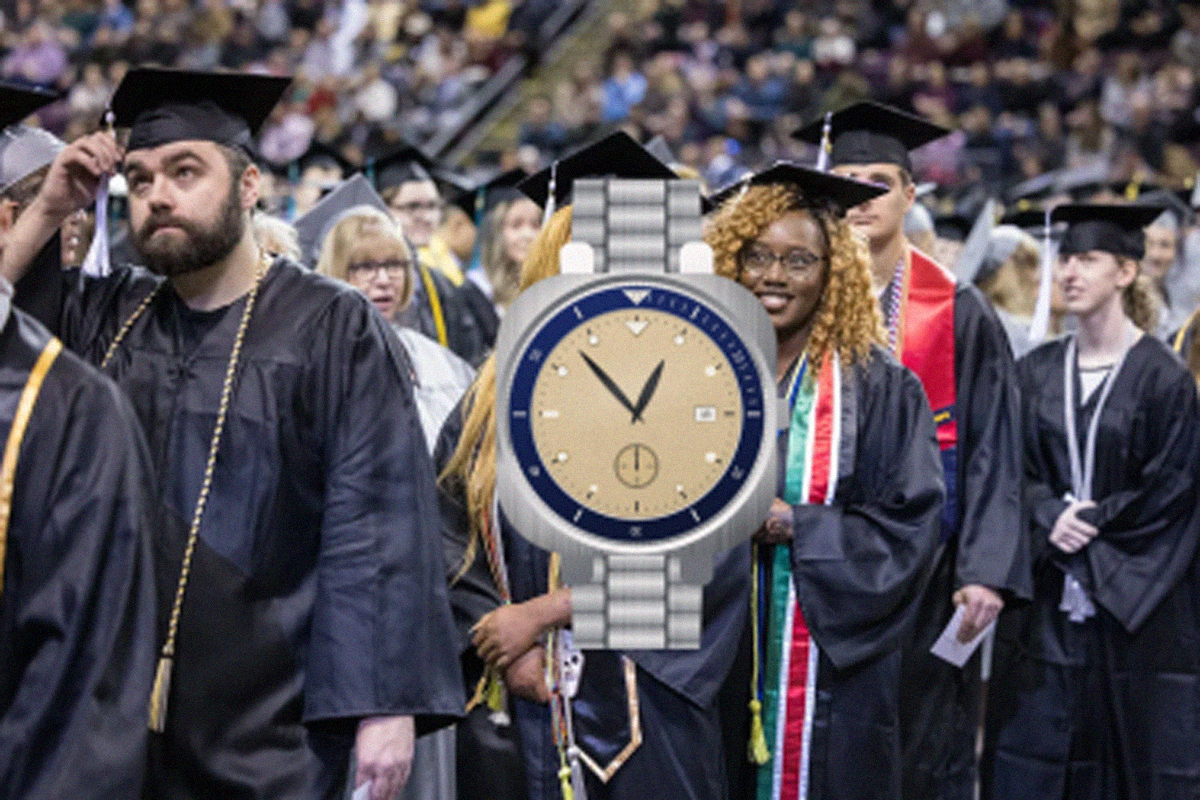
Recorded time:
h=12 m=53
